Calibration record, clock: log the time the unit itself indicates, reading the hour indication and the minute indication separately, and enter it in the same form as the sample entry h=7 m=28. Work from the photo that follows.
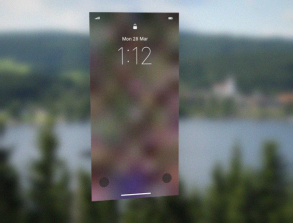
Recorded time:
h=1 m=12
